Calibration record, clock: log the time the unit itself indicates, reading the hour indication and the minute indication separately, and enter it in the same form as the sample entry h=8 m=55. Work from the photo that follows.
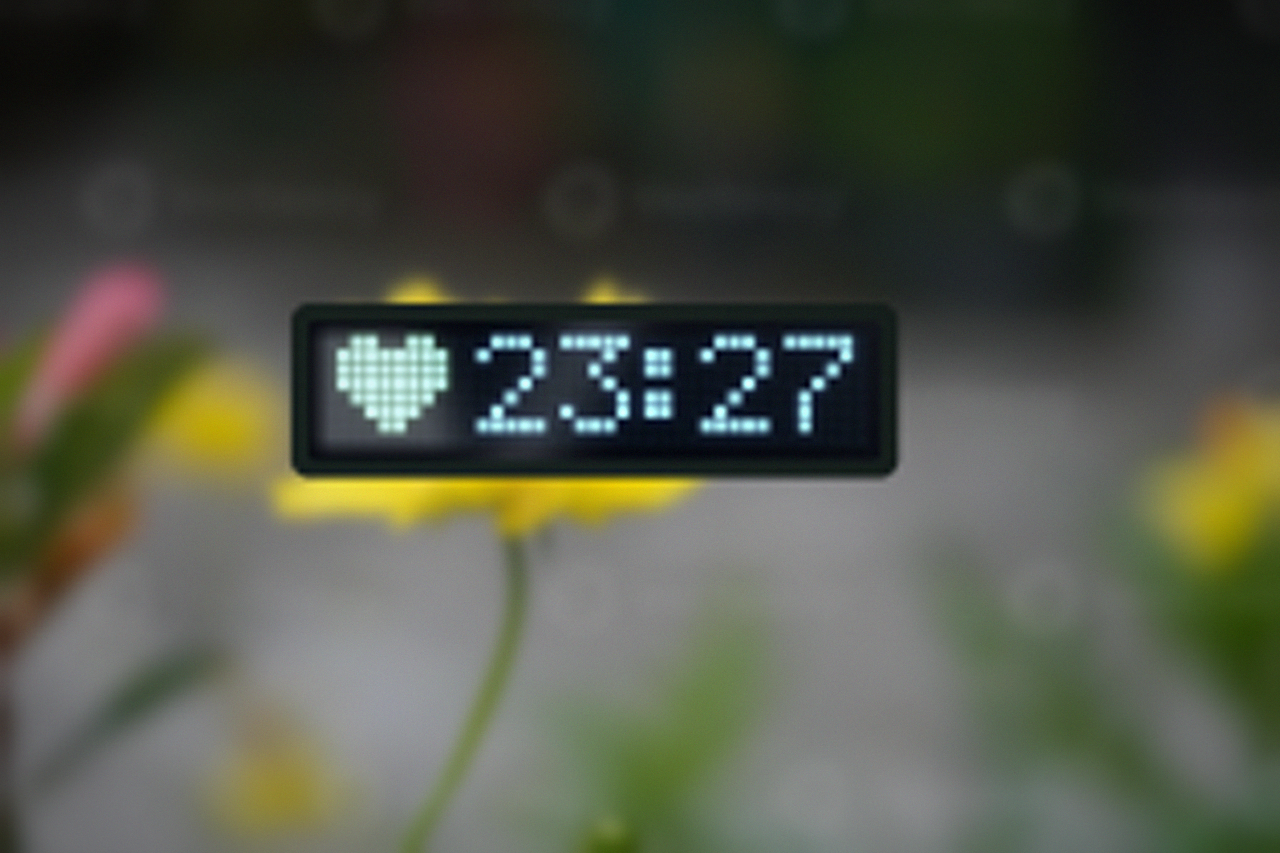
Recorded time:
h=23 m=27
